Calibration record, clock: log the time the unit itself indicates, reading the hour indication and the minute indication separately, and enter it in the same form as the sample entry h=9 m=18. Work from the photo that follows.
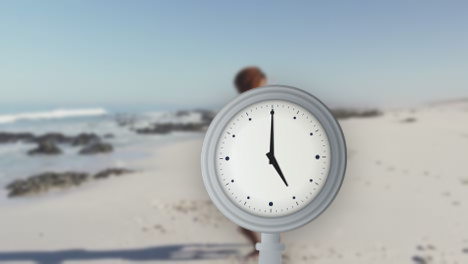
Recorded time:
h=5 m=0
